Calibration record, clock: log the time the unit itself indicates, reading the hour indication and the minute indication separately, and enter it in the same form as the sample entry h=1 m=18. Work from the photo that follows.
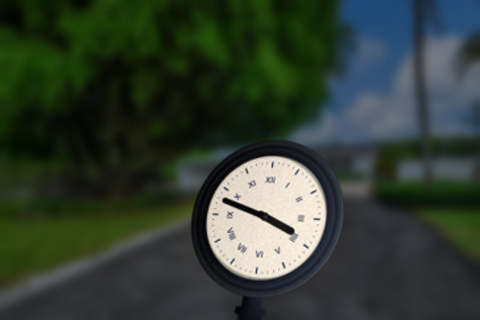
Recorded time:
h=3 m=48
